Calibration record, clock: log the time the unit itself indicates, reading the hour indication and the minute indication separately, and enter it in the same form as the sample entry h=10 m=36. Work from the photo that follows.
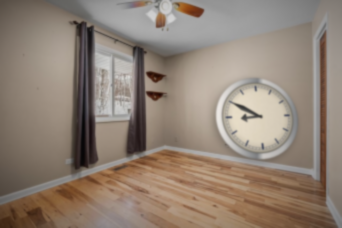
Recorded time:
h=8 m=50
